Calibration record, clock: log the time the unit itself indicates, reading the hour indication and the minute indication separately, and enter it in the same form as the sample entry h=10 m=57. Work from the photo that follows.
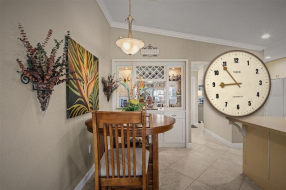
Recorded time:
h=8 m=54
